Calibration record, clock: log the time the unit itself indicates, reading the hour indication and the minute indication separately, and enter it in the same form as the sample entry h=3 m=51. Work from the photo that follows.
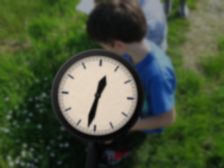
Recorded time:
h=12 m=32
